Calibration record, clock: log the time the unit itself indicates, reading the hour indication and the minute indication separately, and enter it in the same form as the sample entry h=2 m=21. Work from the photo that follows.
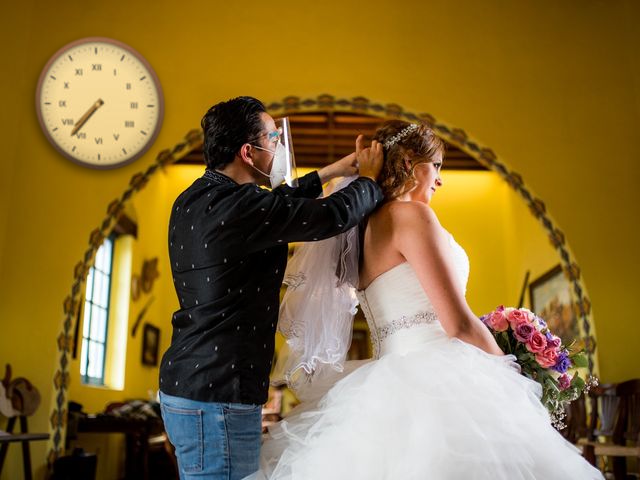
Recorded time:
h=7 m=37
